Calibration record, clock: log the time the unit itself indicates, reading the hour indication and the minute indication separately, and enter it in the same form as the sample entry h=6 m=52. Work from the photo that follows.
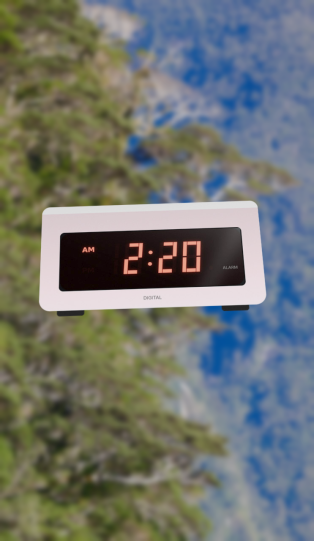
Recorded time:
h=2 m=20
